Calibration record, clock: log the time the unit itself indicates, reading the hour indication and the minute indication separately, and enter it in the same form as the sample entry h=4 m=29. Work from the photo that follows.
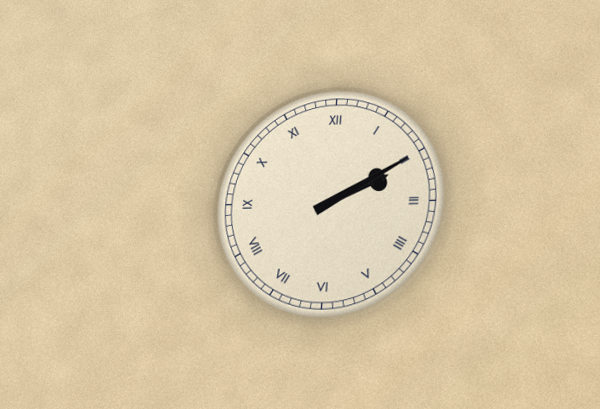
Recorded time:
h=2 m=10
